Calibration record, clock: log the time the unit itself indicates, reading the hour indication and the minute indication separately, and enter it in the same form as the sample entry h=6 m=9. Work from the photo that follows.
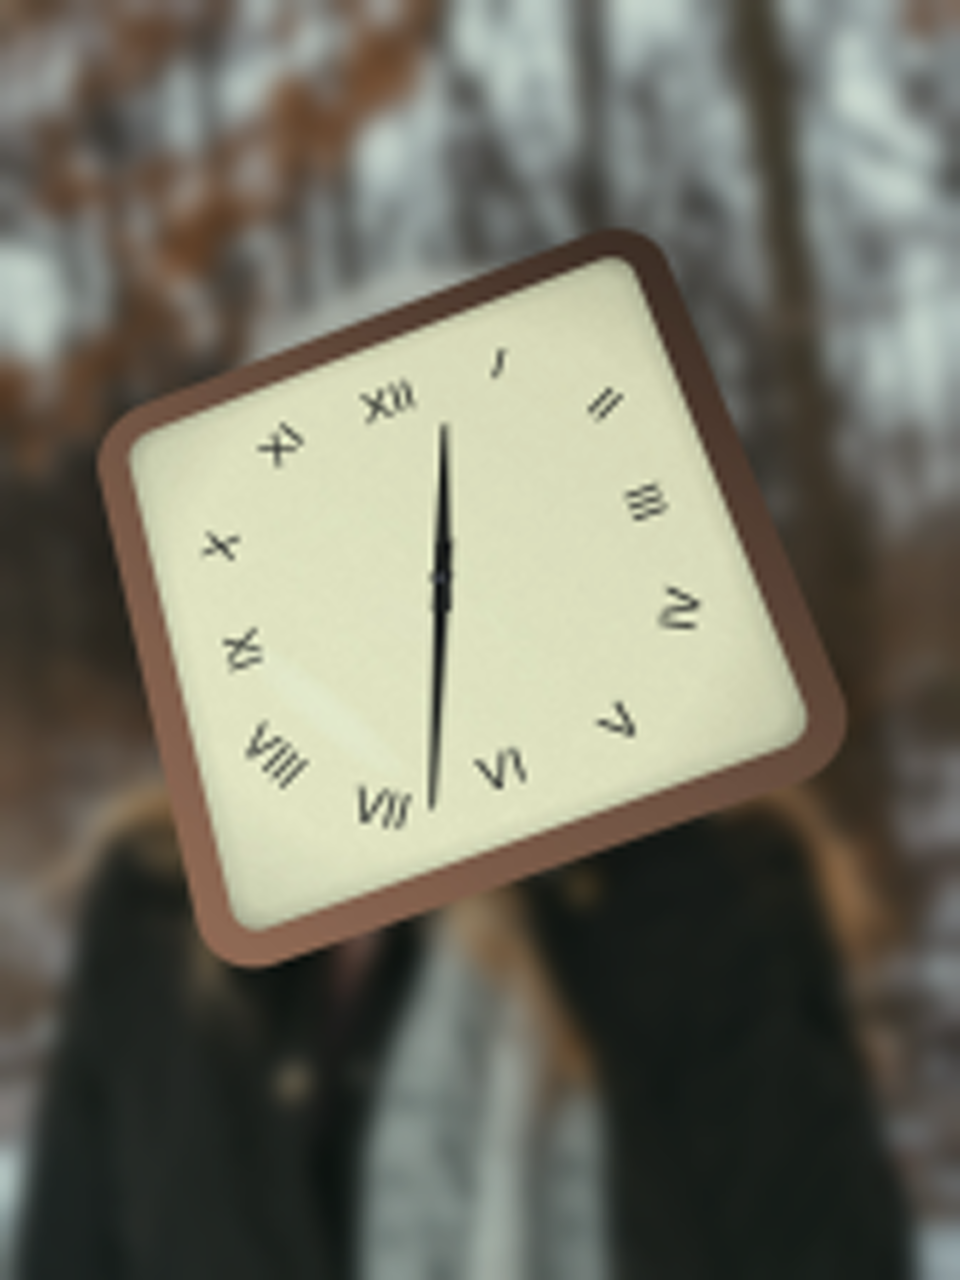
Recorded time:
h=12 m=33
